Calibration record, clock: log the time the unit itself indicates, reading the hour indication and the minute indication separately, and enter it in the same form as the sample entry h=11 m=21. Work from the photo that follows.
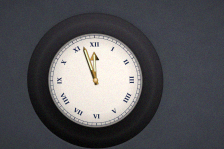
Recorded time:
h=11 m=57
